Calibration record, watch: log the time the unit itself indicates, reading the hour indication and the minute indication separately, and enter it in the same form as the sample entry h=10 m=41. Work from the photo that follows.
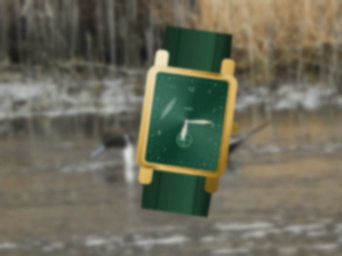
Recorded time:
h=6 m=14
